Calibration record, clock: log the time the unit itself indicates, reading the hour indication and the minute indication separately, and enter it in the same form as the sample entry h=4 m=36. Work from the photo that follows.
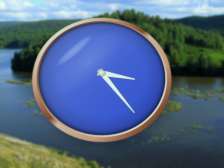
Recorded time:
h=3 m=24
